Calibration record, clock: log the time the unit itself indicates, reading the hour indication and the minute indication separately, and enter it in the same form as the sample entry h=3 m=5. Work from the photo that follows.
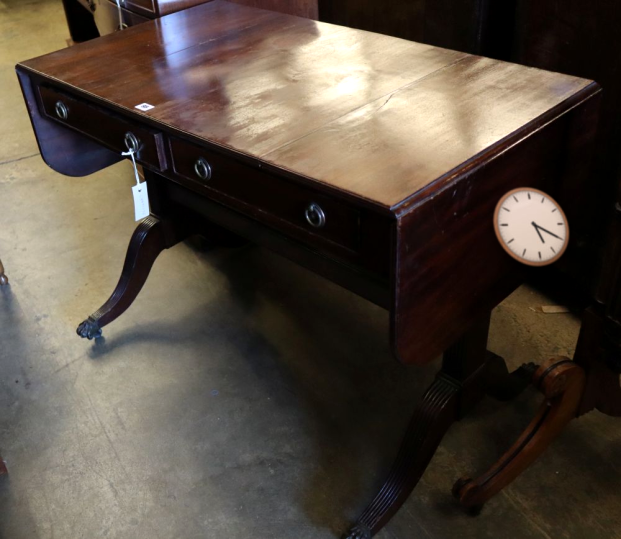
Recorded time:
h=5 m=20
